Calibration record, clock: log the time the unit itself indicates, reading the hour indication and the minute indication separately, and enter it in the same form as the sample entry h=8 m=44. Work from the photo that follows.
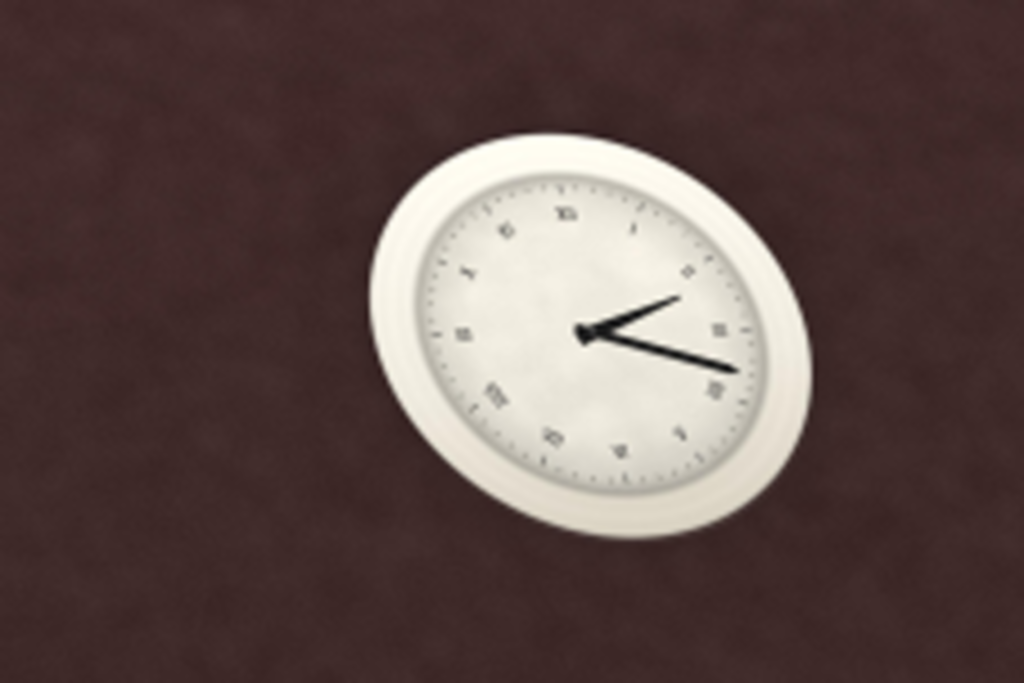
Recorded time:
h=2 m=18
